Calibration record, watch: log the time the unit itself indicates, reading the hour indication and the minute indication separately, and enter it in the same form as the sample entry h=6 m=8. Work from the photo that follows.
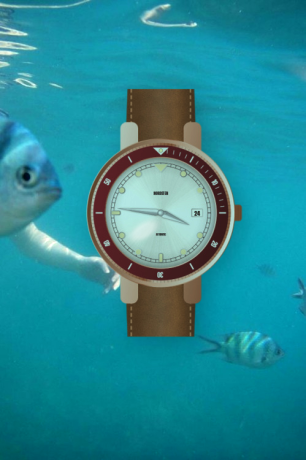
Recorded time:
h=3 m=46
